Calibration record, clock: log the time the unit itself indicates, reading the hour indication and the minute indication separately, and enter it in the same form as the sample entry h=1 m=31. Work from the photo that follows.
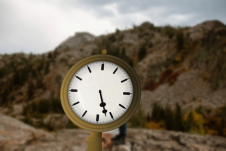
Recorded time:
h=5 m=27
